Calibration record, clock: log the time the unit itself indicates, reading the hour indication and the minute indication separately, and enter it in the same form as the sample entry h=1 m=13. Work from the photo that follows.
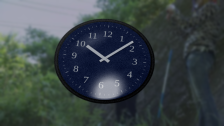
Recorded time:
h=10 m=8
